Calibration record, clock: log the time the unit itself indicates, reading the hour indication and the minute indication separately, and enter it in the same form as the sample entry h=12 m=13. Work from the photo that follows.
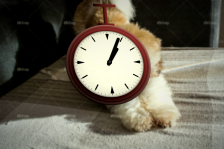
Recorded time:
h=1 m=4
